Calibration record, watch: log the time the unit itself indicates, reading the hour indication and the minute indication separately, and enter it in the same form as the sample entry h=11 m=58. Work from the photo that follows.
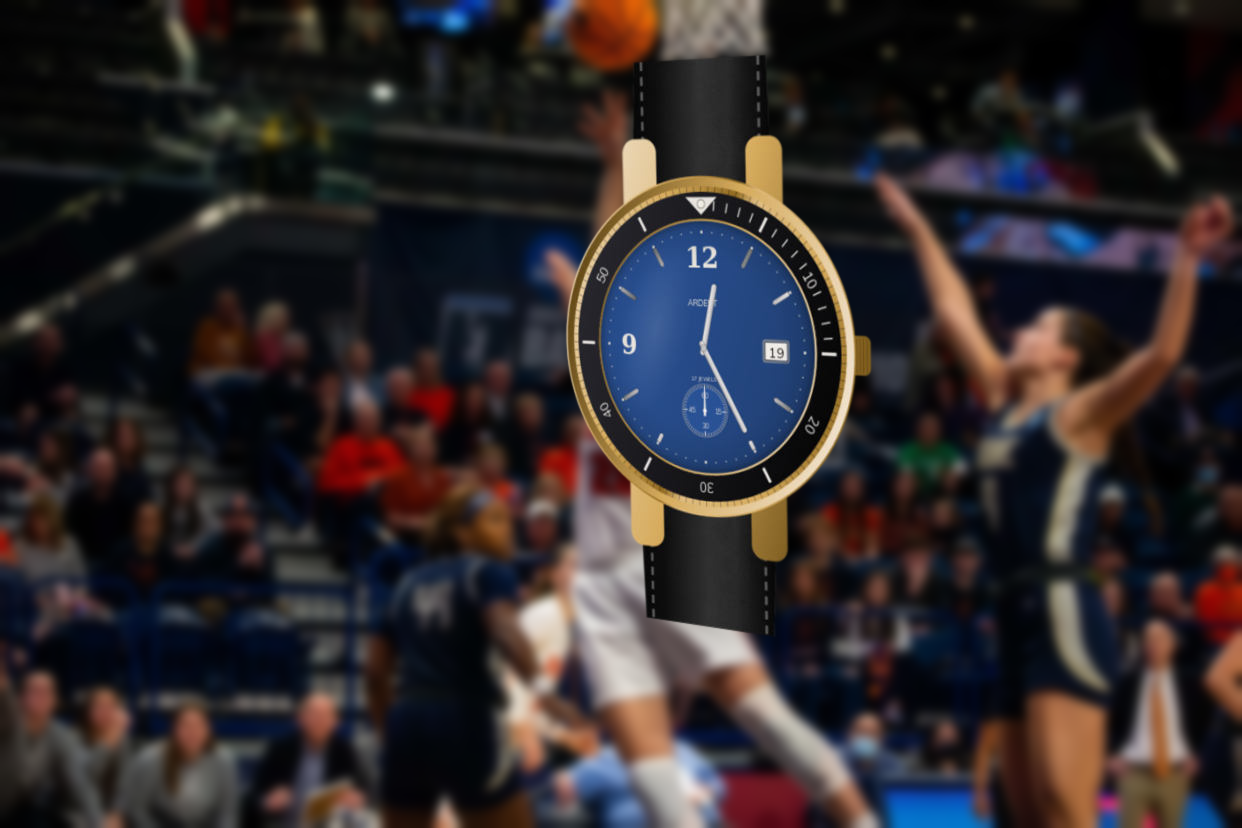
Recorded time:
h=12 m=25
